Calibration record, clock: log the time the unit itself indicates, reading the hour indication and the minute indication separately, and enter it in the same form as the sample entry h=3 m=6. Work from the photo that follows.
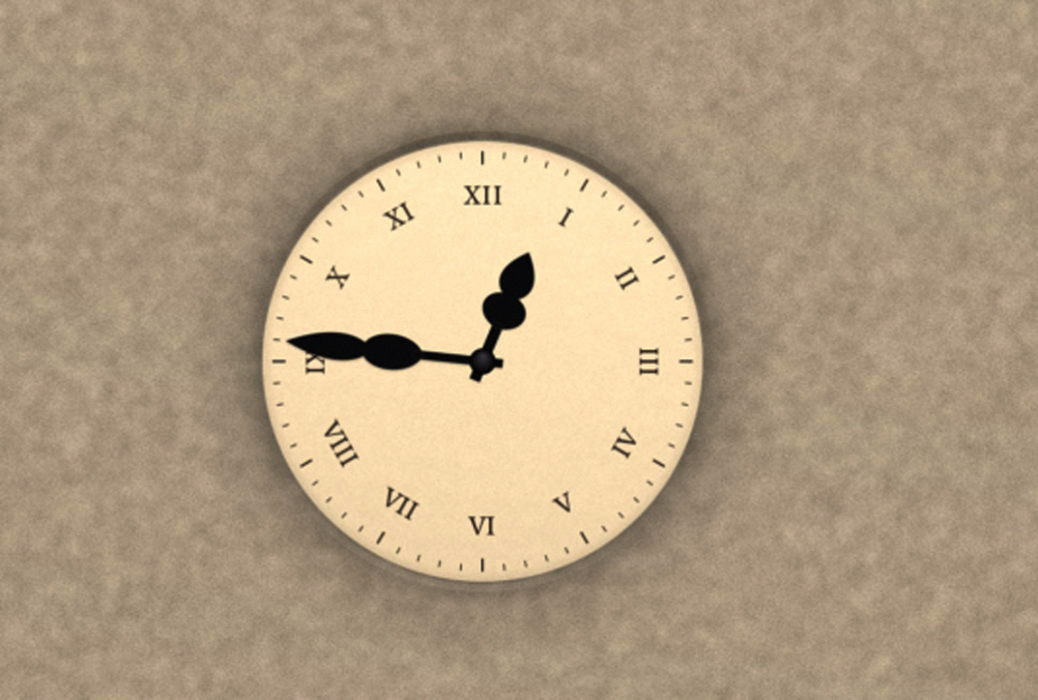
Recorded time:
h=12 m=46
